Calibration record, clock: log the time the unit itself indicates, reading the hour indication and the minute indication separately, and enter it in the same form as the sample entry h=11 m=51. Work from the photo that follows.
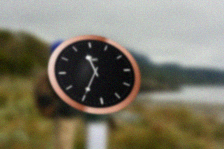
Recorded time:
h=11 m=35
